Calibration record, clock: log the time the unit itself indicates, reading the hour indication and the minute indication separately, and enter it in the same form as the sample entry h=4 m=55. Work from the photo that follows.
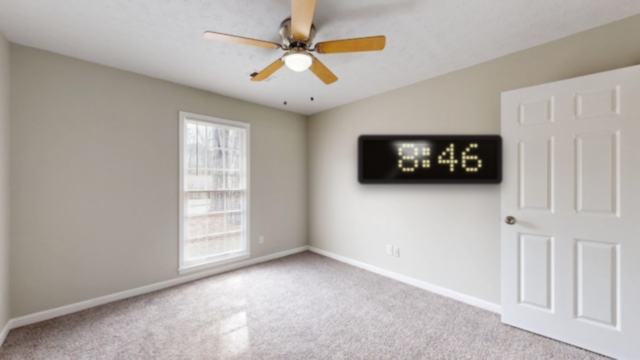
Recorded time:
h=8 m=46
